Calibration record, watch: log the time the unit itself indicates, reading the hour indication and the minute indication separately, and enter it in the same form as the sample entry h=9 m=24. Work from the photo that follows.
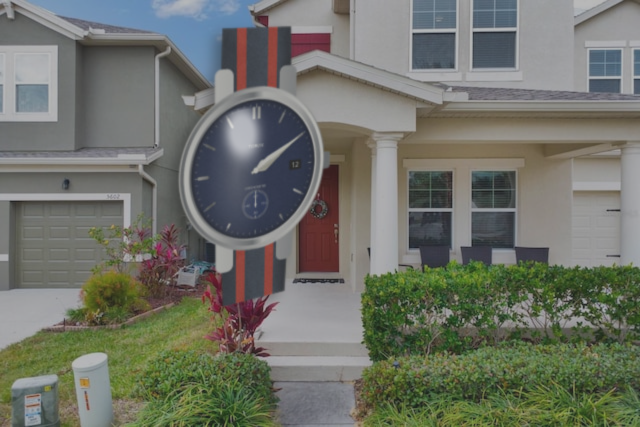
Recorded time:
h=2 m=10
